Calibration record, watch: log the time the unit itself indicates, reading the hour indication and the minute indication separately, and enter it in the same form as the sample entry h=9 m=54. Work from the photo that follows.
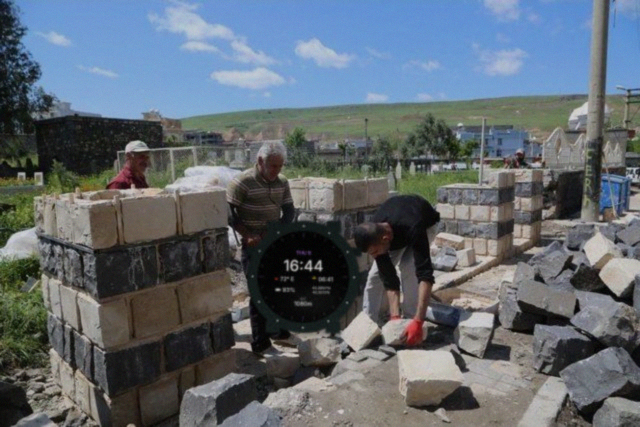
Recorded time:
h=16 m=44
